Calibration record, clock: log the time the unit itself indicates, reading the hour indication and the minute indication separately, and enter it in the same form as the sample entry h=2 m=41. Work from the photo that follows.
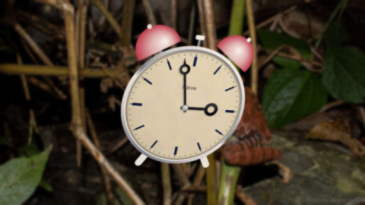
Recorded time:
h=2 m=58
